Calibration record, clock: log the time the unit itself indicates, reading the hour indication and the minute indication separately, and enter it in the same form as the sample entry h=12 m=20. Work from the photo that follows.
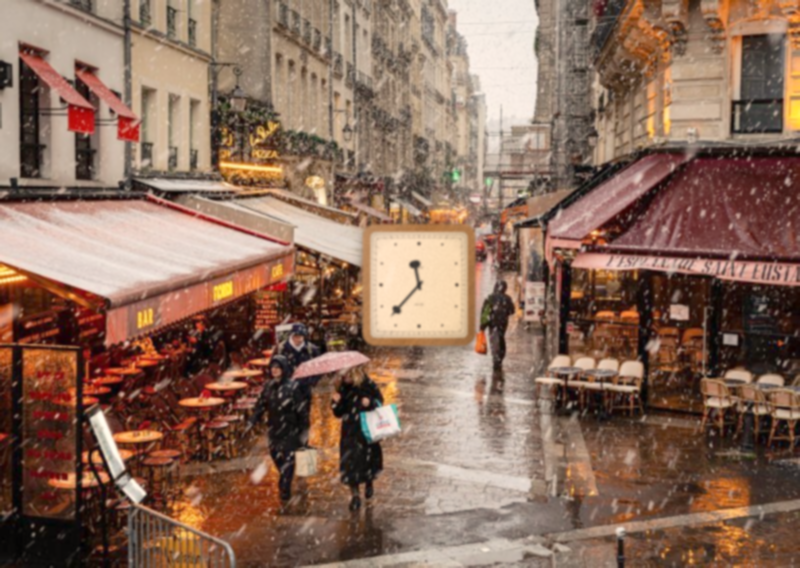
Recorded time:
h=11 m=37
